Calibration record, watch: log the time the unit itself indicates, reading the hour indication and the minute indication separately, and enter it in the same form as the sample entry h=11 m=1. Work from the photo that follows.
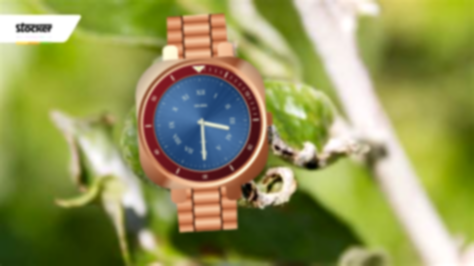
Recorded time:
h=3 m=30
